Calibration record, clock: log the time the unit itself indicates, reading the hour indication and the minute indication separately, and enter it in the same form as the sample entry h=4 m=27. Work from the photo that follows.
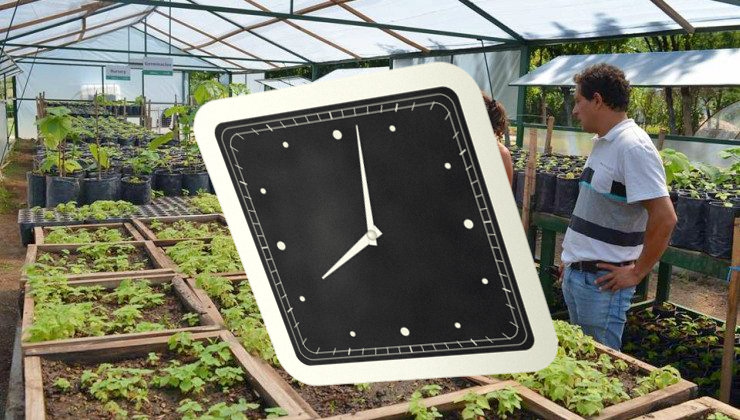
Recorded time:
h=8 m=2
